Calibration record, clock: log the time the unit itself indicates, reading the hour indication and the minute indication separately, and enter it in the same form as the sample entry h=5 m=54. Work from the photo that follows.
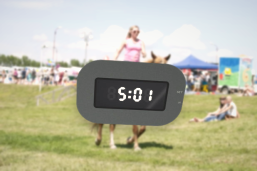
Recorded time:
h=5 m=1
